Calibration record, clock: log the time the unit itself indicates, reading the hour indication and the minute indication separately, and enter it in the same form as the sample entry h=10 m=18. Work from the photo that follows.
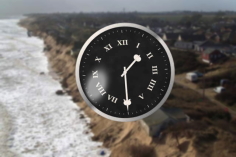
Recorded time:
h=1 m=30
